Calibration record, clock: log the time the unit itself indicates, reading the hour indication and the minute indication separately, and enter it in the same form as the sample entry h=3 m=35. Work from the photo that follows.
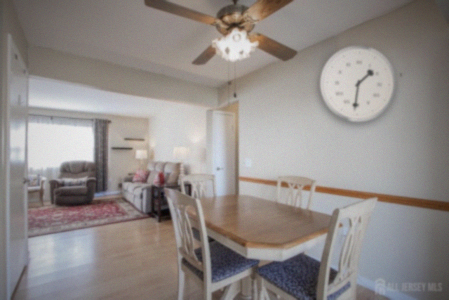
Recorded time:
h=1 m=31
